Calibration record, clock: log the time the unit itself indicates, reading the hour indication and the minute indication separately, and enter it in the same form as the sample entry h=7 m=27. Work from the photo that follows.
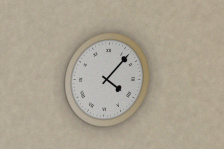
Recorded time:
h=4 m=7
